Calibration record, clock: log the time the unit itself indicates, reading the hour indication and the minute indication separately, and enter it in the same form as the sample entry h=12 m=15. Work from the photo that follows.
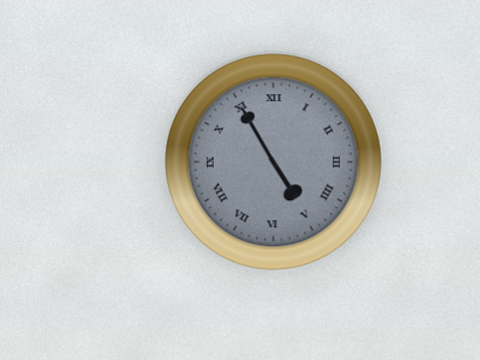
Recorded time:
h=4 m=55
